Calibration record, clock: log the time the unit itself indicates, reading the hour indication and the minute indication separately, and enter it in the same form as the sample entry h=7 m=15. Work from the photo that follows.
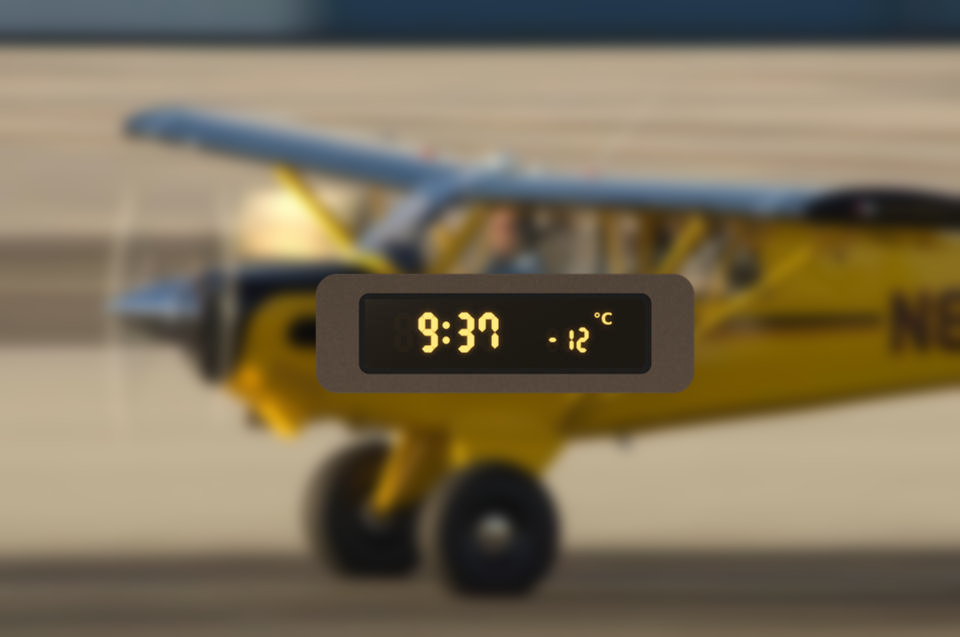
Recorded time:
h=9 m=37
